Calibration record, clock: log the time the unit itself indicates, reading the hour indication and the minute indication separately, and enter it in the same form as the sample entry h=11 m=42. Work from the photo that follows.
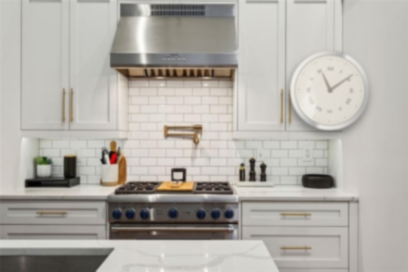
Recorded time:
h=11 m=9
